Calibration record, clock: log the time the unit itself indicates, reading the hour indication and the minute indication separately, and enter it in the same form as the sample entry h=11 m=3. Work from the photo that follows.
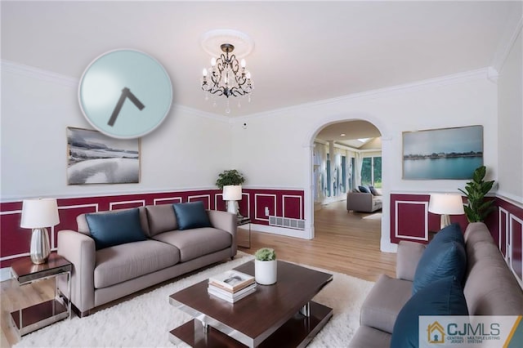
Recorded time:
h=4 m=34
